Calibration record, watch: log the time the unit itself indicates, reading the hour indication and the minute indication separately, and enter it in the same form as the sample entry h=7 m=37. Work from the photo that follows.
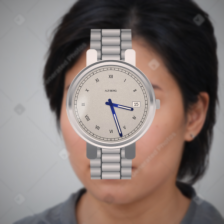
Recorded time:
h=3 m=27
